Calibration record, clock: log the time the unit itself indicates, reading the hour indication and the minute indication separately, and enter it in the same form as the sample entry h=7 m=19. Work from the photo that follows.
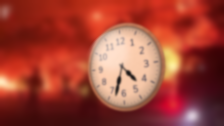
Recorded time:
h=4 m=33
